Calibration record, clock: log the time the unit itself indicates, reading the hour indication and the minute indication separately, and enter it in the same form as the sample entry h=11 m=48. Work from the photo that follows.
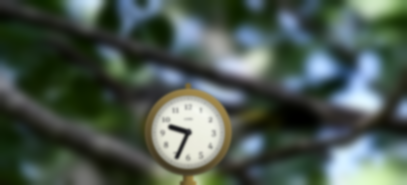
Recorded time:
h=9 m=34
